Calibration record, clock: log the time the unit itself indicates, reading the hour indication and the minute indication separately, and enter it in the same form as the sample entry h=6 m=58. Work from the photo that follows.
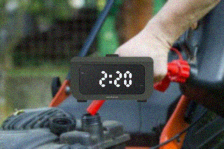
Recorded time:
h=2 m=20
